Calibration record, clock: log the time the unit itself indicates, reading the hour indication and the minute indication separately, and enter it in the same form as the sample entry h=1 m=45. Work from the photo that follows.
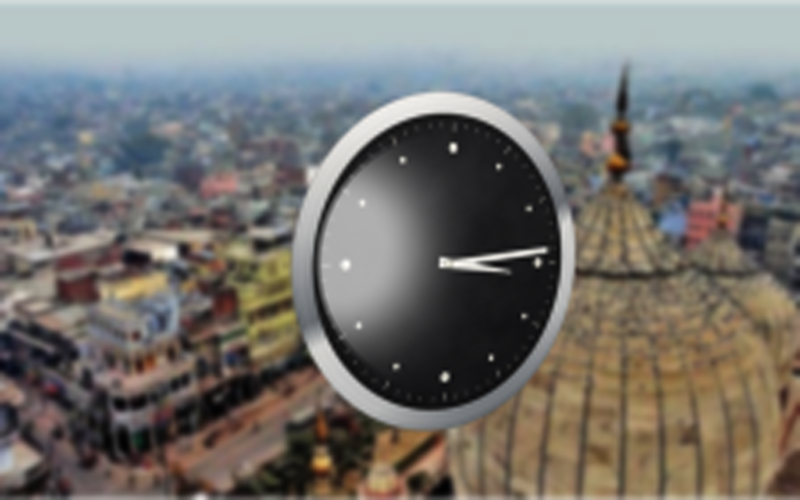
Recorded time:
h=3 m=14
